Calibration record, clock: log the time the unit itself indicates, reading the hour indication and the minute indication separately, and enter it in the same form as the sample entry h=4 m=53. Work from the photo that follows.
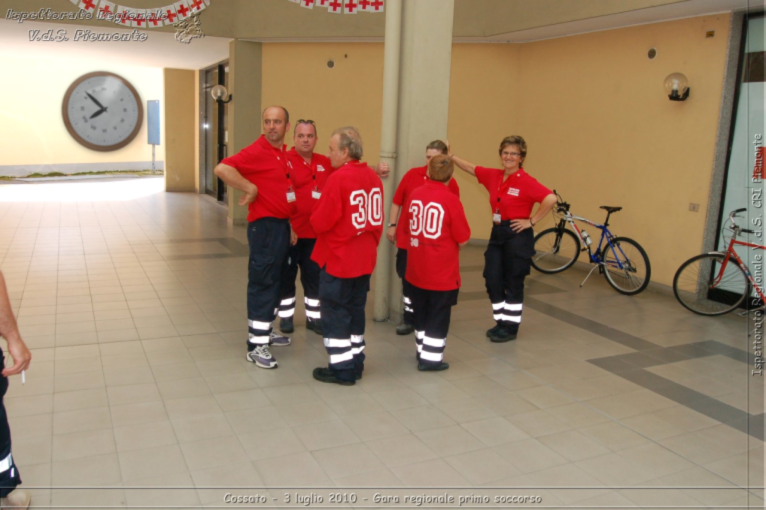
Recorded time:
h=7 m=52
